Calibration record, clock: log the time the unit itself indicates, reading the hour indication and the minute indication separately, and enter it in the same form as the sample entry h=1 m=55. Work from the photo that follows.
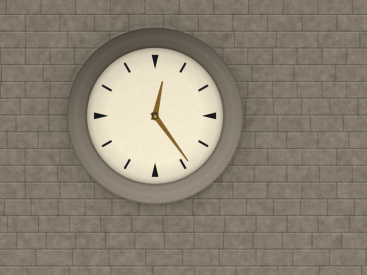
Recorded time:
h=12 m=24
